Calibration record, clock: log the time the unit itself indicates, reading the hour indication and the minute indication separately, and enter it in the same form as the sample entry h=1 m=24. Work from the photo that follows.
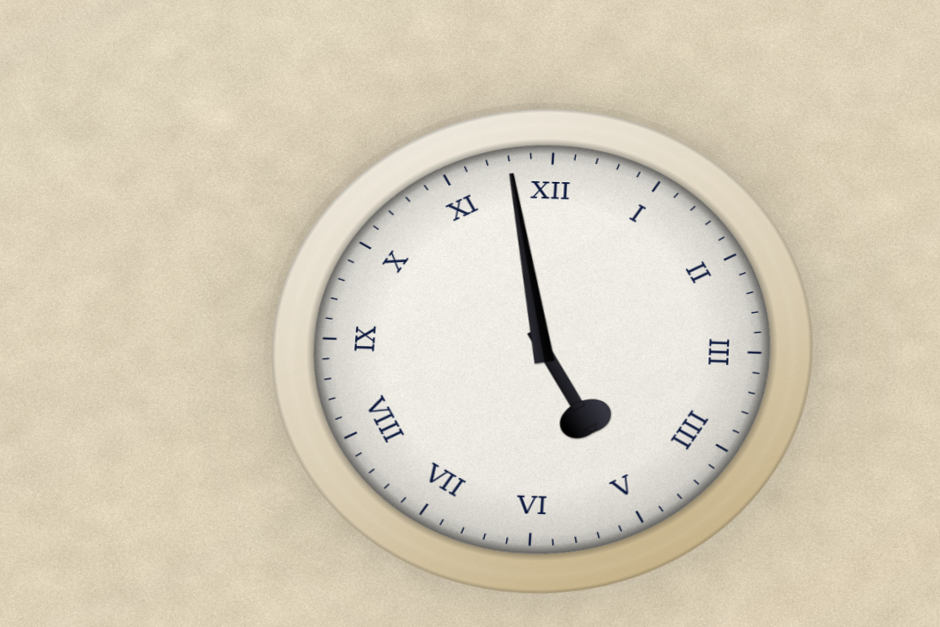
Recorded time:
h=4 m=58
